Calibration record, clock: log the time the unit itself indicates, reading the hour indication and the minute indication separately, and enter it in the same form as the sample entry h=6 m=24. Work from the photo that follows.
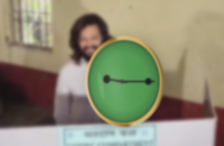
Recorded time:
h=9 m=15
